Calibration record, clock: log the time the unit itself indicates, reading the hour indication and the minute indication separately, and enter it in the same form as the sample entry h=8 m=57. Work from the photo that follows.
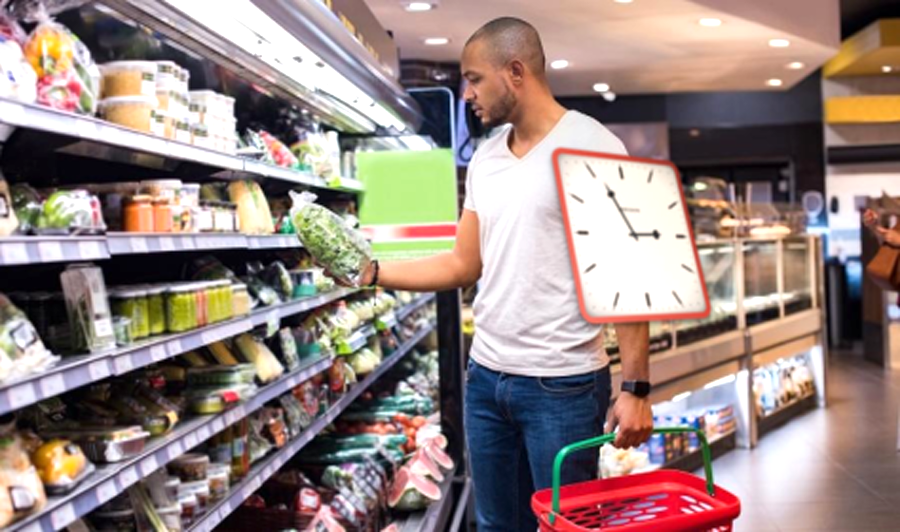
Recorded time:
h=2 m=56
